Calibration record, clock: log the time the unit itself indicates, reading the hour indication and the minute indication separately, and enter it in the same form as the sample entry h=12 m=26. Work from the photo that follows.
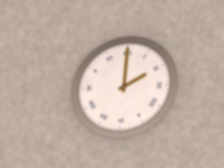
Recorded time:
h=2 m=0
